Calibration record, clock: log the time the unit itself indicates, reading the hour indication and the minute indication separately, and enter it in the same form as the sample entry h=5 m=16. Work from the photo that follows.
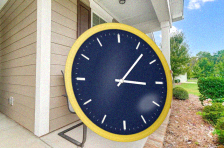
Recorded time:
h=3 m=7
